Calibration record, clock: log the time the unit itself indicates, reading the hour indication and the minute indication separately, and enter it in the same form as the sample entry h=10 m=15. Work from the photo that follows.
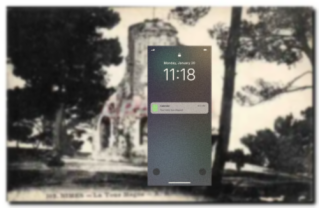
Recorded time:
h=11 m=18
